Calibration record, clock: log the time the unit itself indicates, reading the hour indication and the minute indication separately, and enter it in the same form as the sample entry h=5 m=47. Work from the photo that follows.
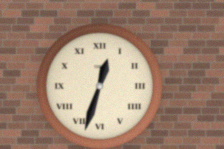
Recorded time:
h=12 m=33
